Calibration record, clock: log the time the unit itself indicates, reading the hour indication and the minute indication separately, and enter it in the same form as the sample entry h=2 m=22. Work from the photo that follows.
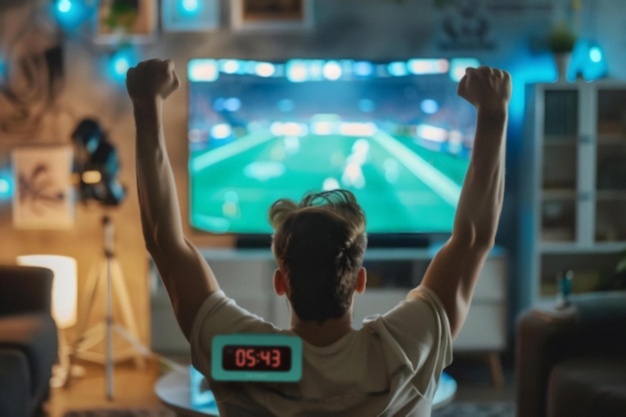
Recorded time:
h=5 m=43
